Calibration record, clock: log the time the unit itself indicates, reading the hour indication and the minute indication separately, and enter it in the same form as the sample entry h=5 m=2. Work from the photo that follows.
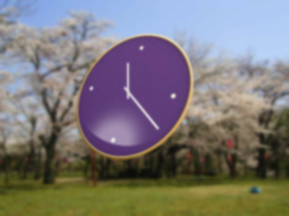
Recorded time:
h=11 m=21
